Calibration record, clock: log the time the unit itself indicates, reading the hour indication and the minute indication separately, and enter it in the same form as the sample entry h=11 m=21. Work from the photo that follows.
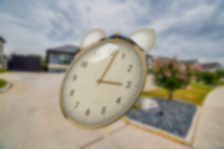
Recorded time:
h=3 m=2
